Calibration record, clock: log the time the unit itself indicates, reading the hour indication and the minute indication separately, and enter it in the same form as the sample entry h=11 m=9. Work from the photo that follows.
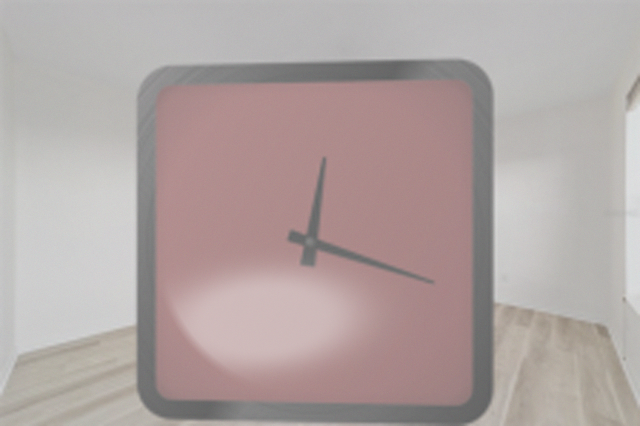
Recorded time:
h=12 m=18
